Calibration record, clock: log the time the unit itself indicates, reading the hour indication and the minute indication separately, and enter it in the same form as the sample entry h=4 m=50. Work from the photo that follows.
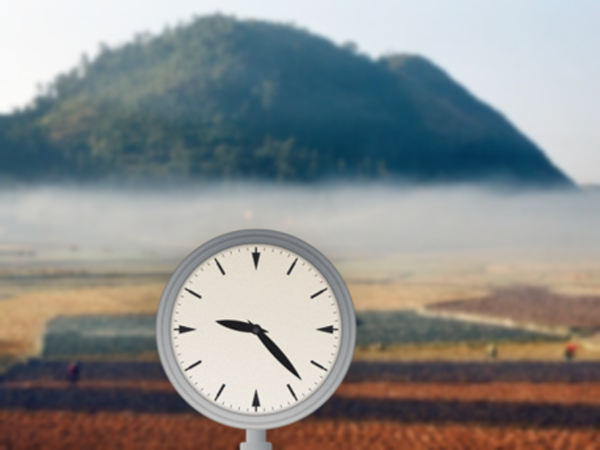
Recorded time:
h=9 m=23
